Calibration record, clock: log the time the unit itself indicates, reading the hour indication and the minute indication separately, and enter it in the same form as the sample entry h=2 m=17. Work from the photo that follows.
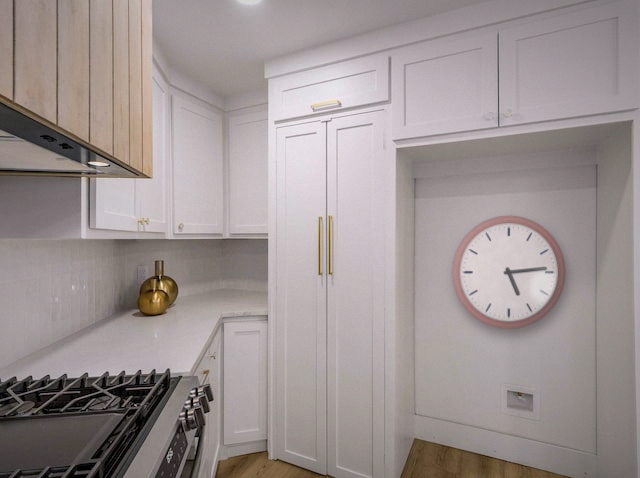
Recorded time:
h=5 m=14
